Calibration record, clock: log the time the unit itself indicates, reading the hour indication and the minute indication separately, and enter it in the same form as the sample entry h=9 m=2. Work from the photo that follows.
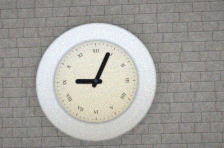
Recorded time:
h=9 m=4
